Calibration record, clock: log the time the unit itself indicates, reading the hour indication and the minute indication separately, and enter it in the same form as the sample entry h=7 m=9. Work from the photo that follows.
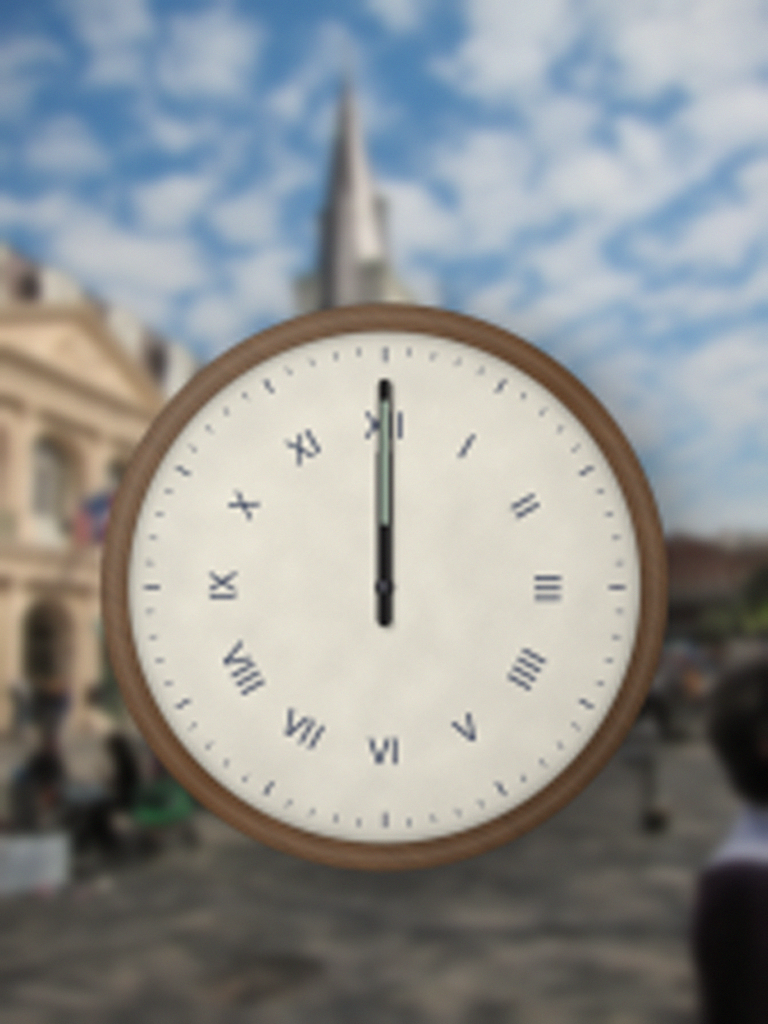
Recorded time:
h=12 m=0
